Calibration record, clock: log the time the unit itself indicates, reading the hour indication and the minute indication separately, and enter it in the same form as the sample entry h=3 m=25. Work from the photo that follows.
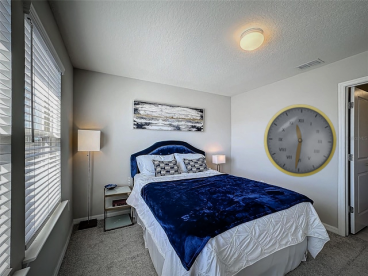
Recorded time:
h=11 m=31
